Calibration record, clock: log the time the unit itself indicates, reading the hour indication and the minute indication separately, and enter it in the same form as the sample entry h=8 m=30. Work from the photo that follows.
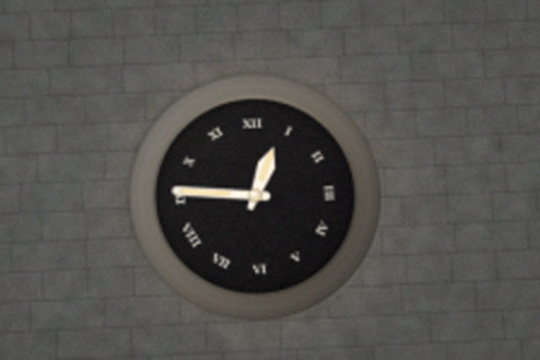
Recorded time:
h=12 m=46
